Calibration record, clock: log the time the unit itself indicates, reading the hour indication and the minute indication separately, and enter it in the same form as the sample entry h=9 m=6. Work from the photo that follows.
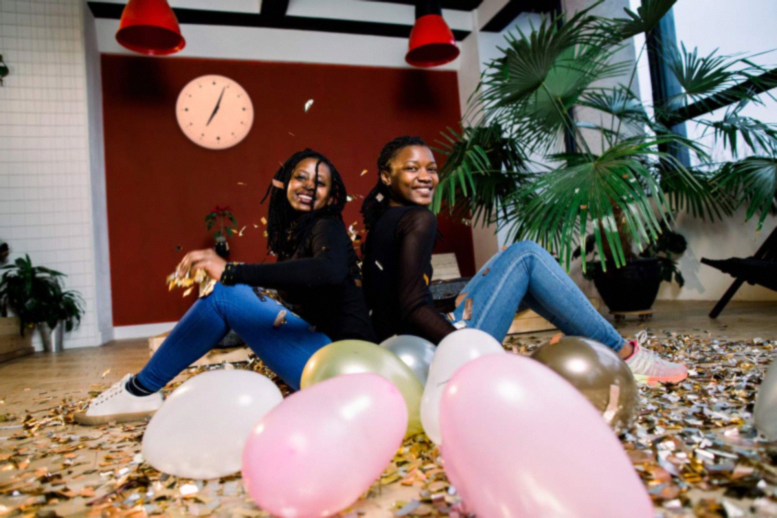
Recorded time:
h=7 m=4
